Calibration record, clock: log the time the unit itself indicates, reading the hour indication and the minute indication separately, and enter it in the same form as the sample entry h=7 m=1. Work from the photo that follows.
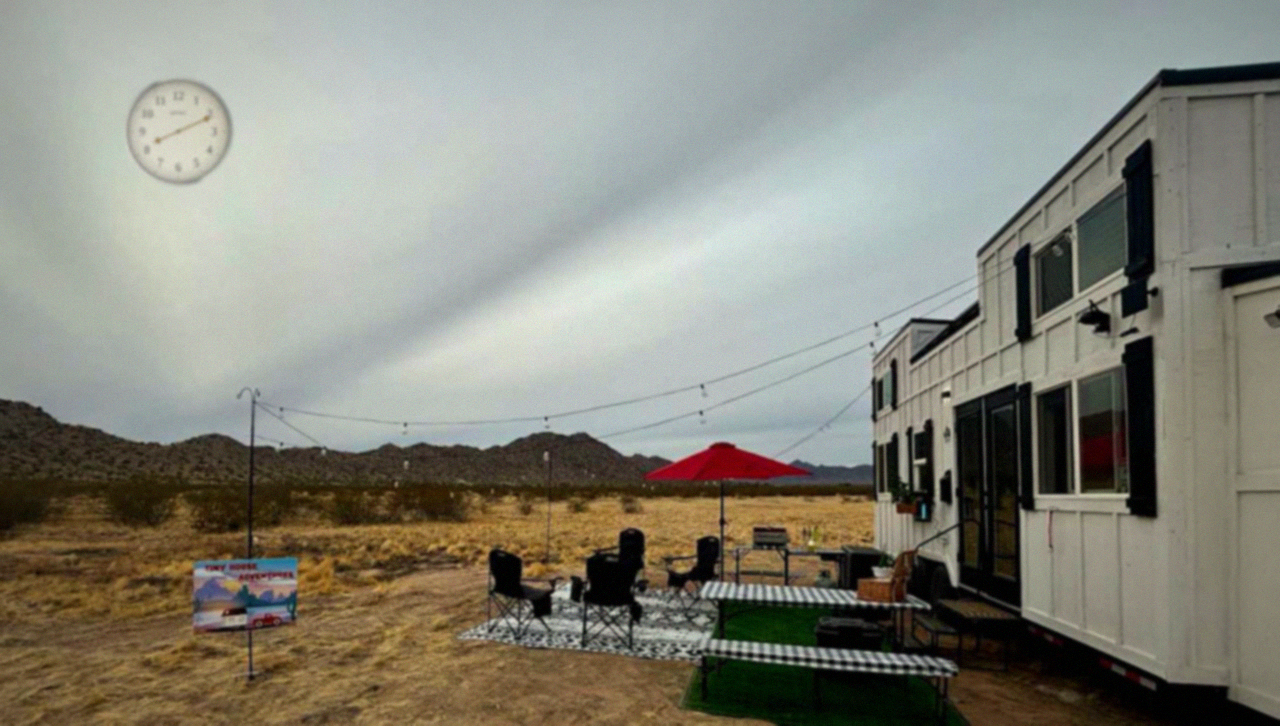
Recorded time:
h=8 m=11
